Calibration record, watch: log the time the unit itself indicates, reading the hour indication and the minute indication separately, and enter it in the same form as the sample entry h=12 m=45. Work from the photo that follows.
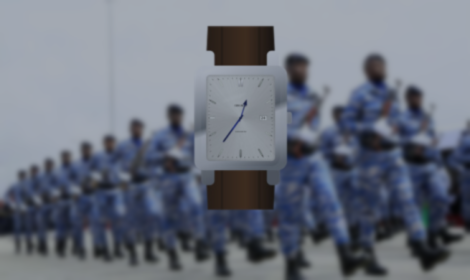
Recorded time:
h=12 m=36
